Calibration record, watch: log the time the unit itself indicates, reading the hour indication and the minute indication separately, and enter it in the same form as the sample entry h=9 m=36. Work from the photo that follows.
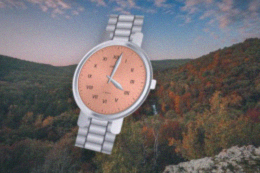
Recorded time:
h=4 m=2
